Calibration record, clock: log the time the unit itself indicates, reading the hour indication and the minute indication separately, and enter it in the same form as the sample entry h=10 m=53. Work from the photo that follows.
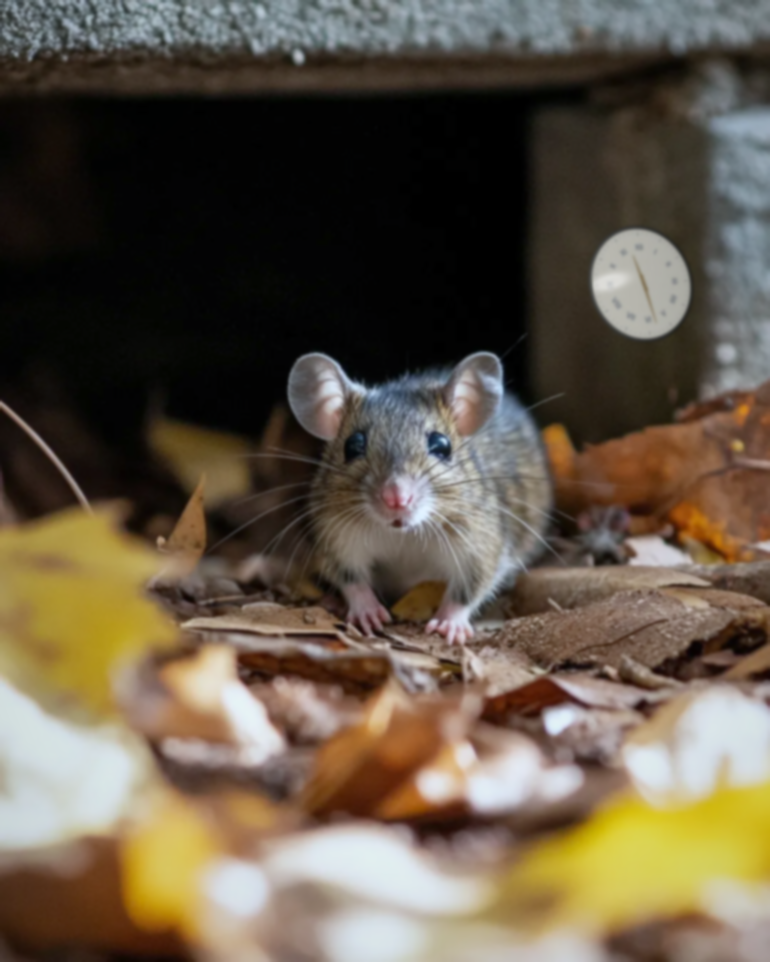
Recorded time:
h=11 m=28
